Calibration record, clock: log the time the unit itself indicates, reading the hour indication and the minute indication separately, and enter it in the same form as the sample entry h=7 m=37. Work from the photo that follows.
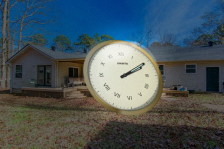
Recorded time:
h=2 m=10
